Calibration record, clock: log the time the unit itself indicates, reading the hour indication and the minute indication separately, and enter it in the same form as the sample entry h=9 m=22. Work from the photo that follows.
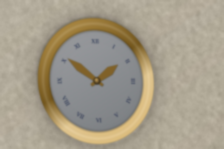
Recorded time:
h=1 m=51
